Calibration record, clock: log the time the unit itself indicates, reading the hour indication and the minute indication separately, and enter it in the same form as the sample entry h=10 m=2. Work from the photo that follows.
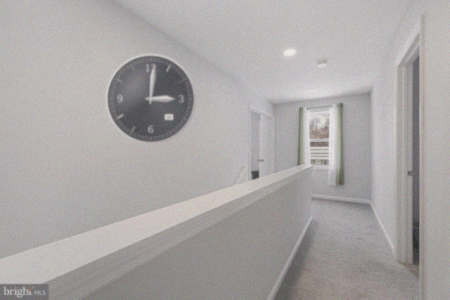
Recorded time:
h=3 m=1
